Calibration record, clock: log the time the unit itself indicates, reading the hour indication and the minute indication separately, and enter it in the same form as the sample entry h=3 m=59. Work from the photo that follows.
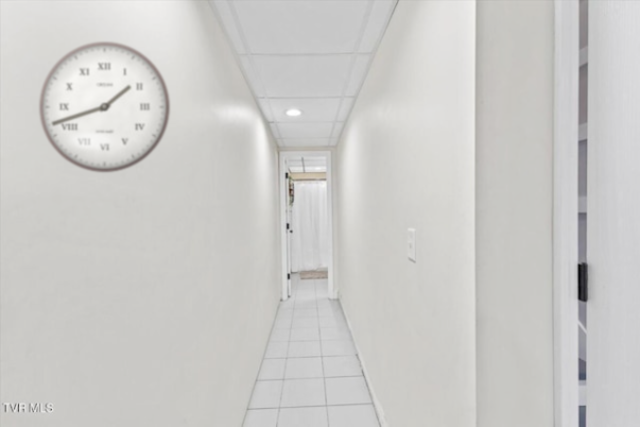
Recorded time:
h=1 m=42
